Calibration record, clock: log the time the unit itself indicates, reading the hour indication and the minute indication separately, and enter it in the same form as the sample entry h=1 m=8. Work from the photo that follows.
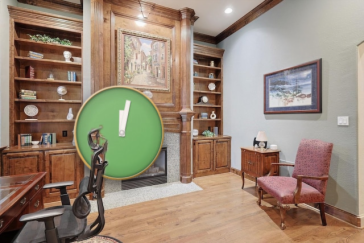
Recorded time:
h=12 m=2
